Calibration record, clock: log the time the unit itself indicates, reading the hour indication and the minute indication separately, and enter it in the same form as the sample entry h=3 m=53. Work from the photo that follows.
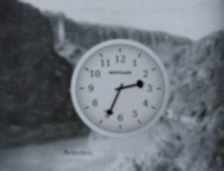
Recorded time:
h=2 m=34
